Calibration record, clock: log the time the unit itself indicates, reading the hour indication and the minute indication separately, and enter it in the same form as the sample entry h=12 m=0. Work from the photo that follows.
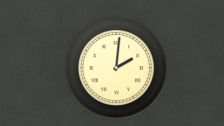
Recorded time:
h=2 m=1
